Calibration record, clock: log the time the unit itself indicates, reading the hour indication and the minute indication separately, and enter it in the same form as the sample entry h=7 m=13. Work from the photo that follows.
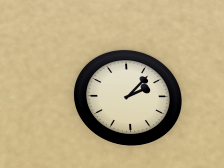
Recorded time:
h=2 m=7
